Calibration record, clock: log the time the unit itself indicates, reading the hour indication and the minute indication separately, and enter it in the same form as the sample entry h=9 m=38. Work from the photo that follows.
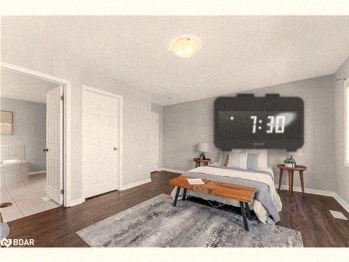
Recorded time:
h=7 m=30
